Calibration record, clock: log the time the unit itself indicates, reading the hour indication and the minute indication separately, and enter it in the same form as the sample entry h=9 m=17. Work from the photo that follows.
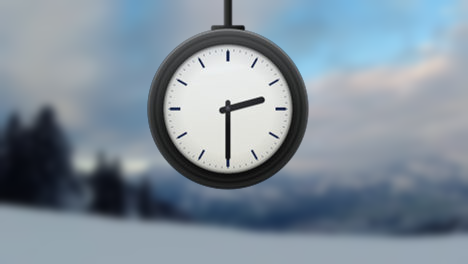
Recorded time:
h=2 m=30
